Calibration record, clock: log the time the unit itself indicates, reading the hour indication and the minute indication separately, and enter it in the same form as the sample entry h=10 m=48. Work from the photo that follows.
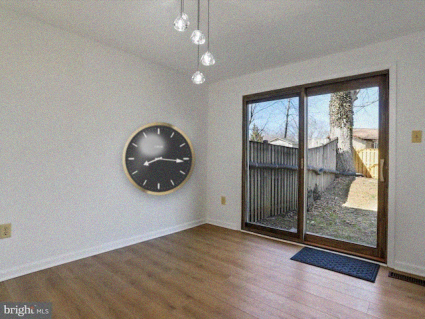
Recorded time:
h=8 m=16
